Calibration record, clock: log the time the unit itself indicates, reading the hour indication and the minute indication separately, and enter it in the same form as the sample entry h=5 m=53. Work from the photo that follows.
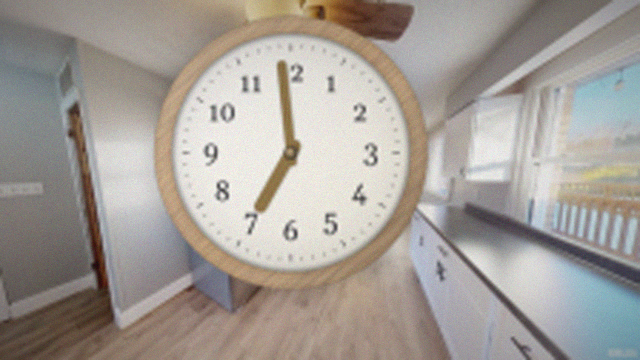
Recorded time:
h=6 m=59
